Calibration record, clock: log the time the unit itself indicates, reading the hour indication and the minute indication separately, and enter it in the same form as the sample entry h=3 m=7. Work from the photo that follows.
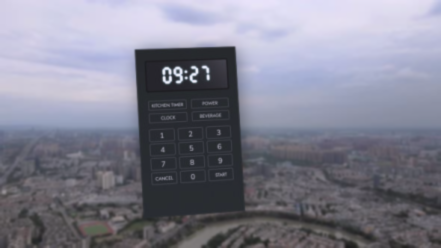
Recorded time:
h=9 m=27
